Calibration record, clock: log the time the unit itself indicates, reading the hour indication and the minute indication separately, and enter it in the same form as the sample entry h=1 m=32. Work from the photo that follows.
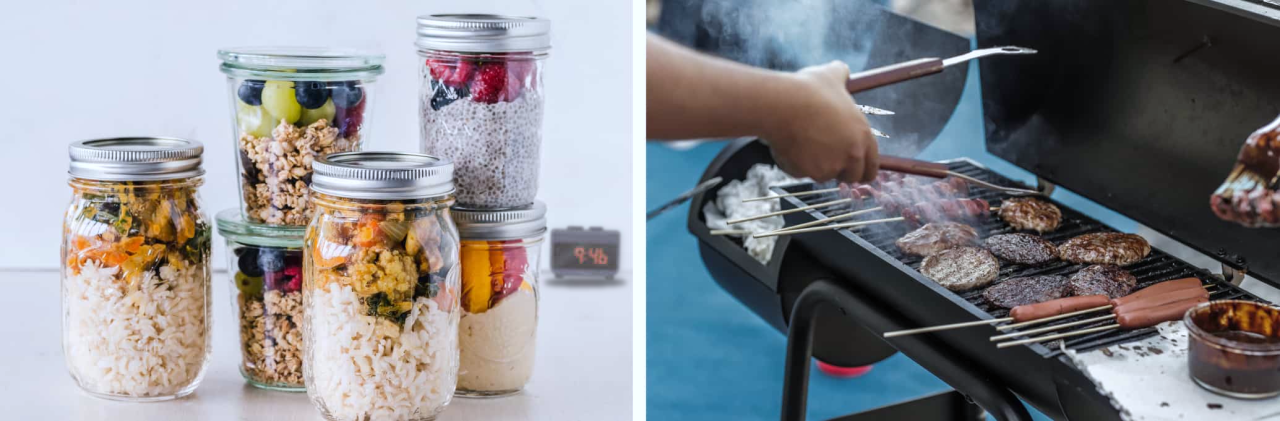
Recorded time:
h=9 m=46
